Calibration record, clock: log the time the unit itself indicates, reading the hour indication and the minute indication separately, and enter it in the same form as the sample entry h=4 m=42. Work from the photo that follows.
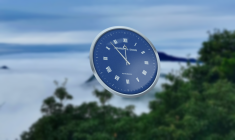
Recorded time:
h=11 m=53
